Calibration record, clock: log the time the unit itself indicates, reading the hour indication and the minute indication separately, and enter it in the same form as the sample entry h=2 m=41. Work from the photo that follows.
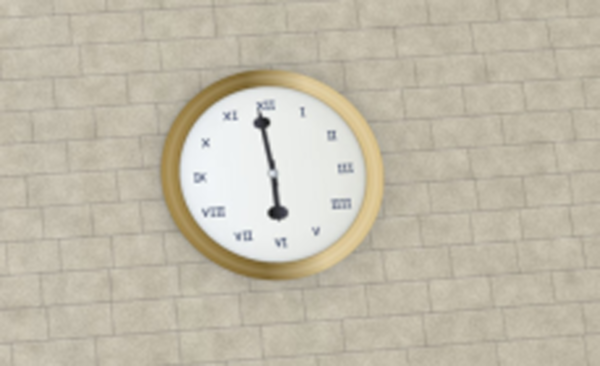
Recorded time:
h=5 m=59
